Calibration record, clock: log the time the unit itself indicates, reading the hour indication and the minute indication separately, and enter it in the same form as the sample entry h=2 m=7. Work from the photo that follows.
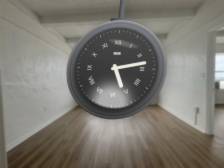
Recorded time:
h=5 m=13
